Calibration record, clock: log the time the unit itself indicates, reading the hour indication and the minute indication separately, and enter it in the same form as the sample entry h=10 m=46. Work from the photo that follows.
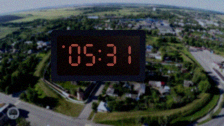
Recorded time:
h=5 m=31
